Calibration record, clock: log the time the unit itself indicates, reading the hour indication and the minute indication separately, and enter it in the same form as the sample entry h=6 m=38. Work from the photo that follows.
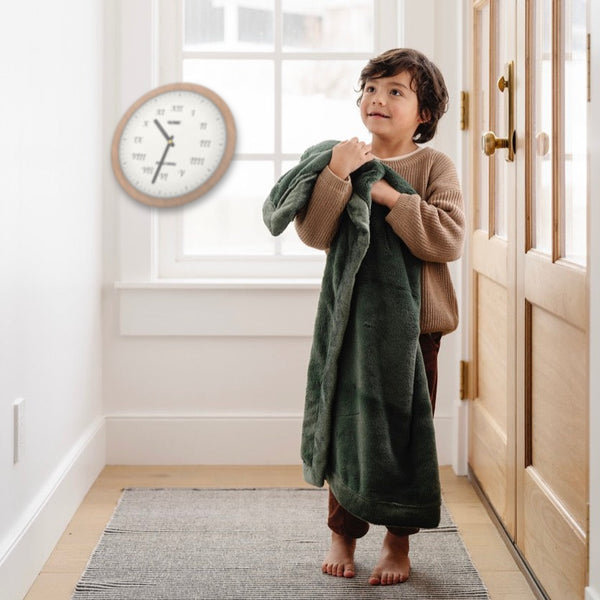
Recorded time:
h=10 m=32
